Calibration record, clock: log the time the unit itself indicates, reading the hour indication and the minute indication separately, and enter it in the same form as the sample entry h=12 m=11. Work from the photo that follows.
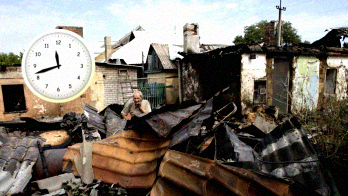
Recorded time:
h=11 m=42
